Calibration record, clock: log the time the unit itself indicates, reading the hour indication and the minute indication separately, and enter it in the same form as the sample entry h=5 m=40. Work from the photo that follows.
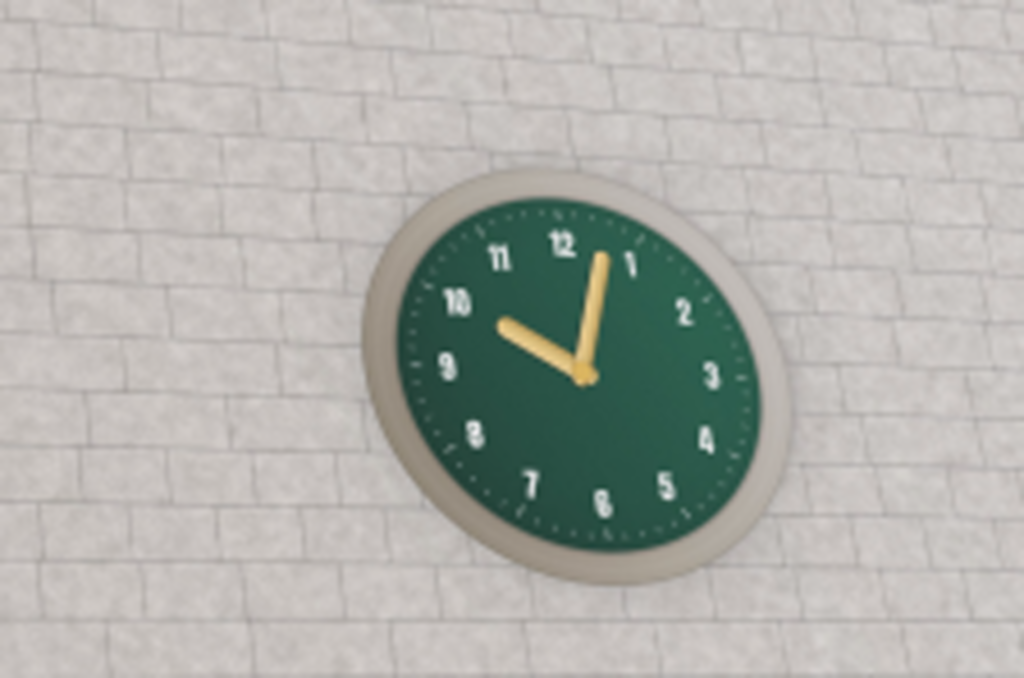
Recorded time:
h=10 m=3
